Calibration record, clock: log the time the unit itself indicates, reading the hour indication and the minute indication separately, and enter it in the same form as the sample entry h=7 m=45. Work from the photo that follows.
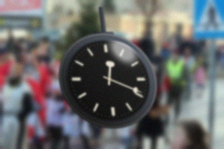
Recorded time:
h=12 m=19
